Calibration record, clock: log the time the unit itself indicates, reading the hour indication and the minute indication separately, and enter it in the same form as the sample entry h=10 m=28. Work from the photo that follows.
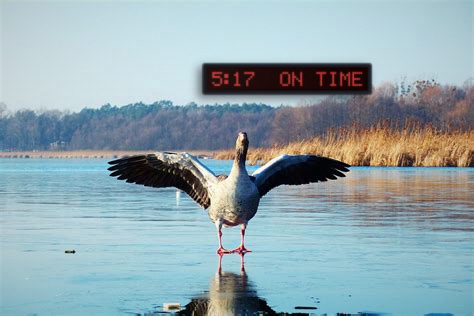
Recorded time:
h=5 m=17
